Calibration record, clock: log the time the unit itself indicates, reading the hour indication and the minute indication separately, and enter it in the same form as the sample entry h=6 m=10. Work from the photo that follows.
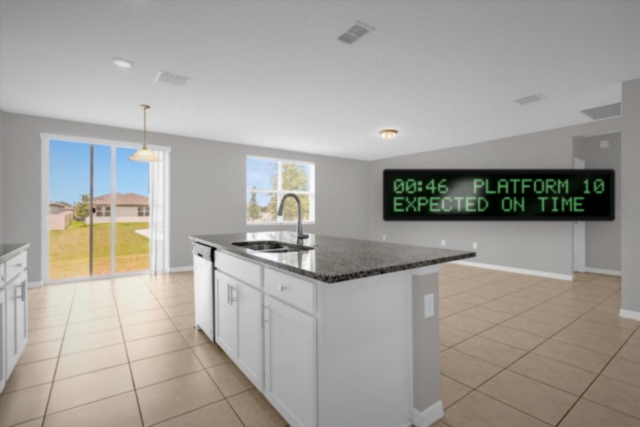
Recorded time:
h=0 m=46
